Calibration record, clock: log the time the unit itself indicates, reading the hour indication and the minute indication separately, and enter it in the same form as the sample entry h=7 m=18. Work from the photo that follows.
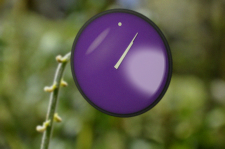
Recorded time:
h=1 m=5
